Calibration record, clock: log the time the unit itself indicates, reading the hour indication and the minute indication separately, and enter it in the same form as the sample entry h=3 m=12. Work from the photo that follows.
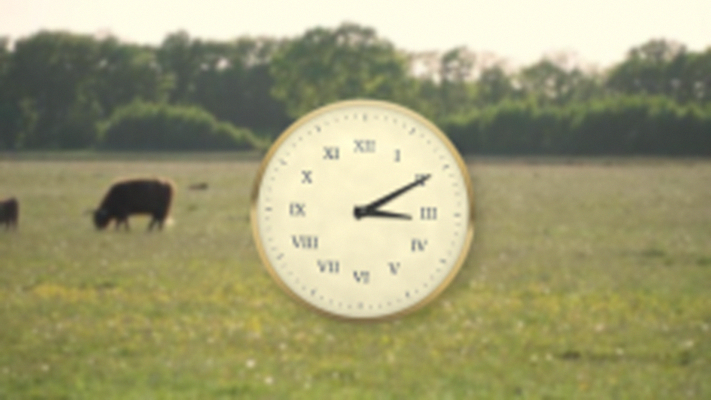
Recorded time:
h=3 m=10
